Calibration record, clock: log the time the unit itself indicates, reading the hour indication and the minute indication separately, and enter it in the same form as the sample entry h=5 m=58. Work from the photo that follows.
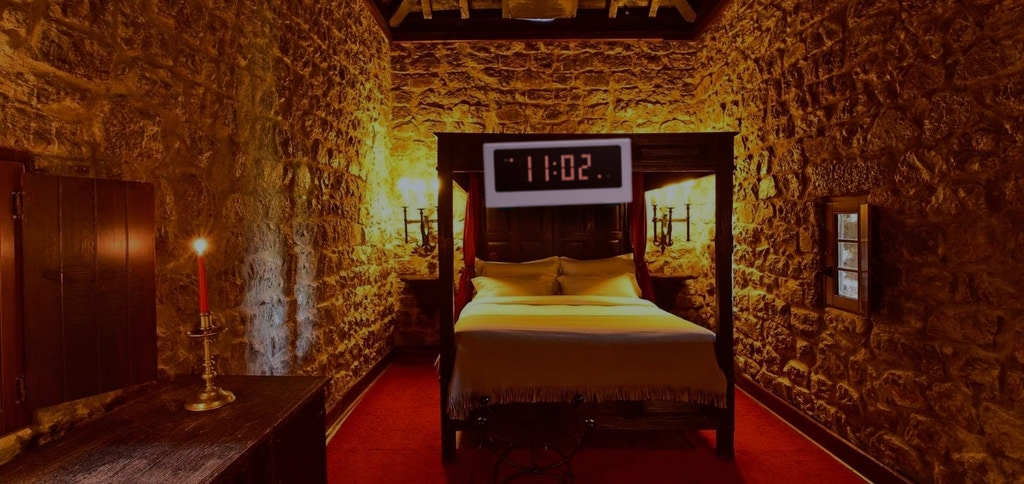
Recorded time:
h=11 m=2
